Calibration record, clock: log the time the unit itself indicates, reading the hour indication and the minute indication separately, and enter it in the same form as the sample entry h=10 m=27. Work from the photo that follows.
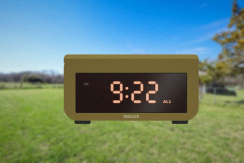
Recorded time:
h=9 m=22
